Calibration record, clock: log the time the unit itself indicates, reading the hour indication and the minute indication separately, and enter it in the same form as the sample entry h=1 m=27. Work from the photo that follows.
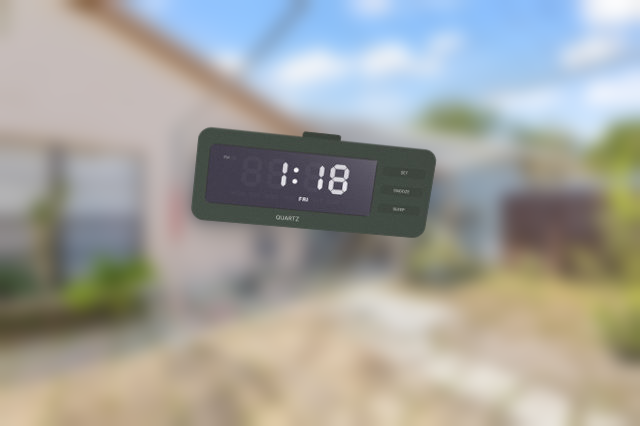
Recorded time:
h=1 m=18
